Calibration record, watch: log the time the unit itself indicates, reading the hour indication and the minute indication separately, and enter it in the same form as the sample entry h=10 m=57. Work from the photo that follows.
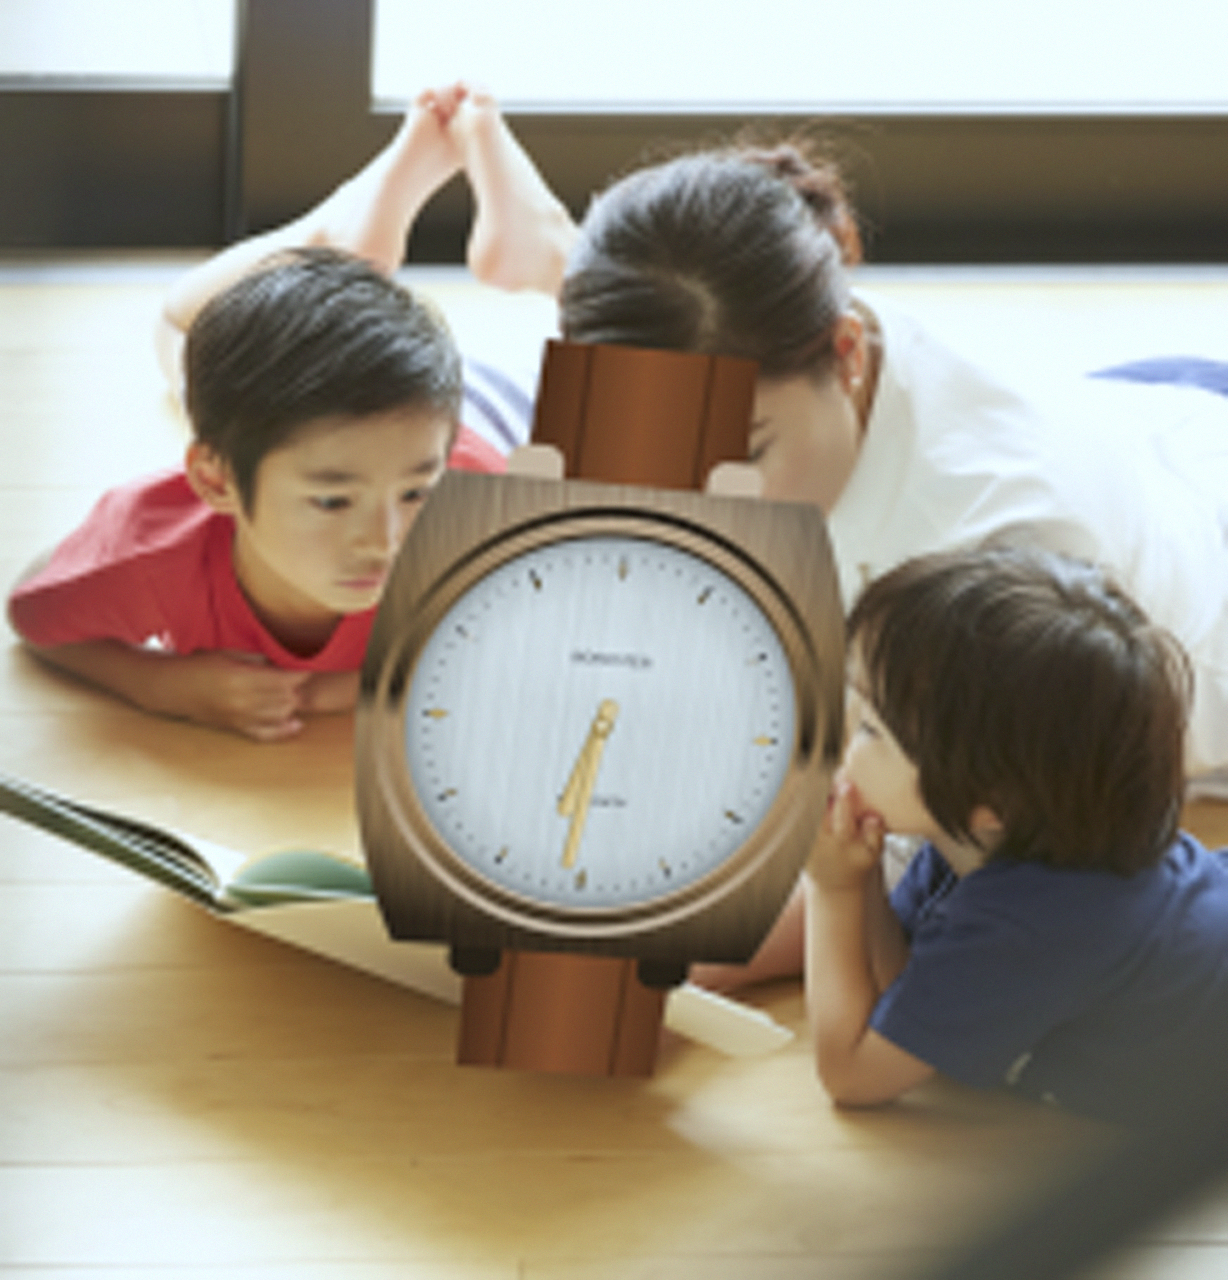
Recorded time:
h=6 m=31
